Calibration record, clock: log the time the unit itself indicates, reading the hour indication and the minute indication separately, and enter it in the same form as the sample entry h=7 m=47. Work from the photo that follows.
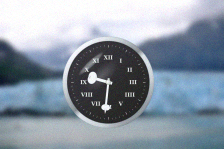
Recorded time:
h=9 m=31
